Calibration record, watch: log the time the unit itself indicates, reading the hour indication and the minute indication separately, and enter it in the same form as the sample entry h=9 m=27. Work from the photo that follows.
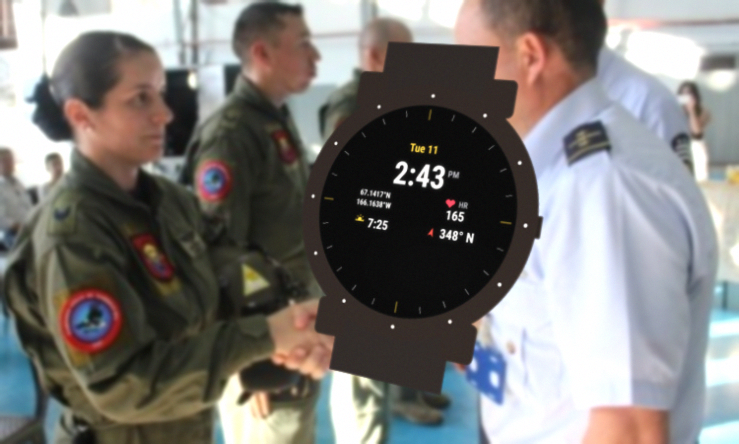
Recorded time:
h=2 m=43
